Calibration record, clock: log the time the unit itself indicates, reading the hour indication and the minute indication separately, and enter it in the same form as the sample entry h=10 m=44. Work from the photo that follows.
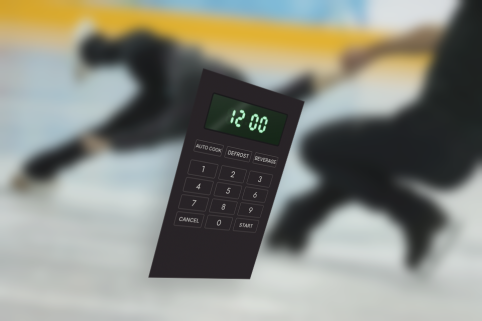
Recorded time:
h=12 m=0
